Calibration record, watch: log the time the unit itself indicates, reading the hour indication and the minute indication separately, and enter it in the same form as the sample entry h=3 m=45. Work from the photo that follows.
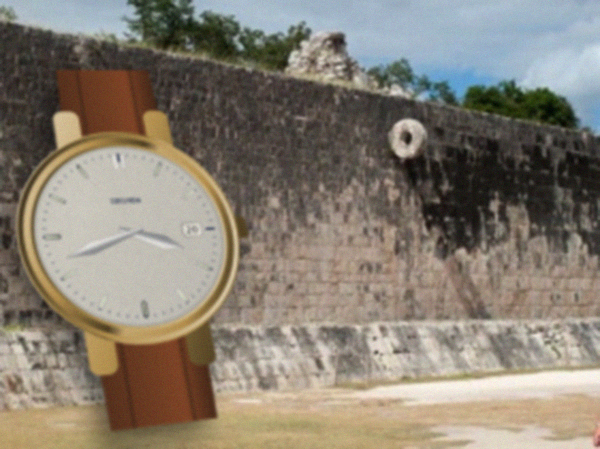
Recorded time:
h=3 m=42
